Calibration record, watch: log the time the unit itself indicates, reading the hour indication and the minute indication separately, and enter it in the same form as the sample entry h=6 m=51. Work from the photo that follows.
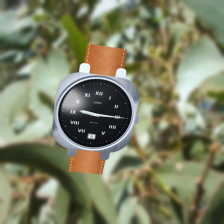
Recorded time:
h=9 m=15
